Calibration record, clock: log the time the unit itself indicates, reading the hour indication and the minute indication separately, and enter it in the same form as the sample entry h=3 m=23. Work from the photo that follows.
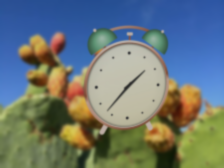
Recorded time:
h=1 m=37
